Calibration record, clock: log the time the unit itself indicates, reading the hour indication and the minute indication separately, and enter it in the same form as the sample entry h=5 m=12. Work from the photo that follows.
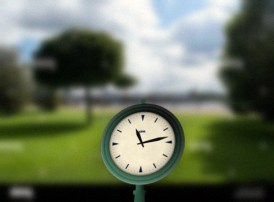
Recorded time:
h=11 m=13
